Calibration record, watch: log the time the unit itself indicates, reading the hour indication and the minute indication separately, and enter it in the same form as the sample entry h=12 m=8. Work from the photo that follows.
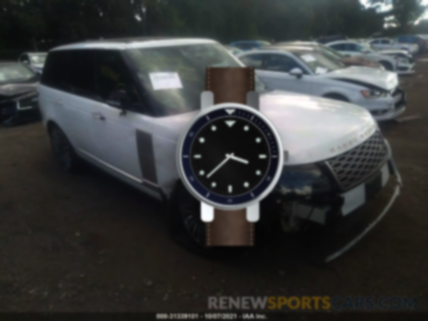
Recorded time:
h=3 m=38
